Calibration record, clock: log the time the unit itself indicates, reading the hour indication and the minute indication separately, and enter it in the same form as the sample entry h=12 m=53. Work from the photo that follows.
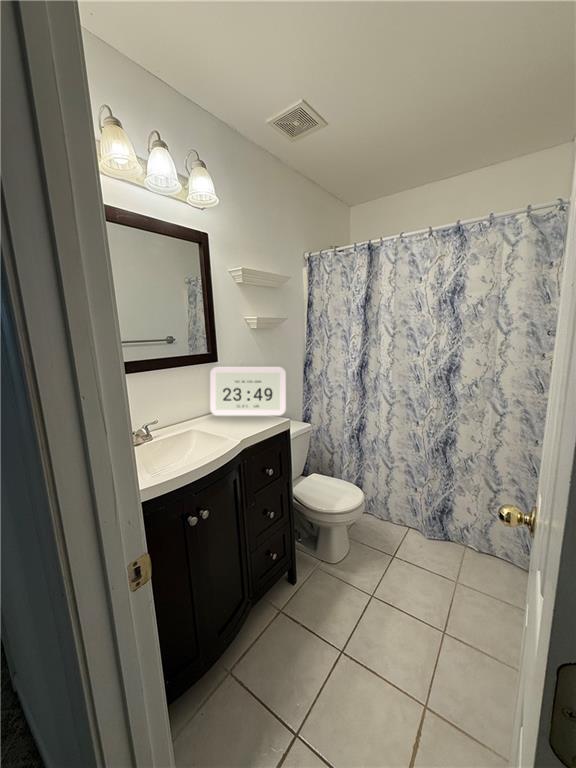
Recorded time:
h=23 m=49
